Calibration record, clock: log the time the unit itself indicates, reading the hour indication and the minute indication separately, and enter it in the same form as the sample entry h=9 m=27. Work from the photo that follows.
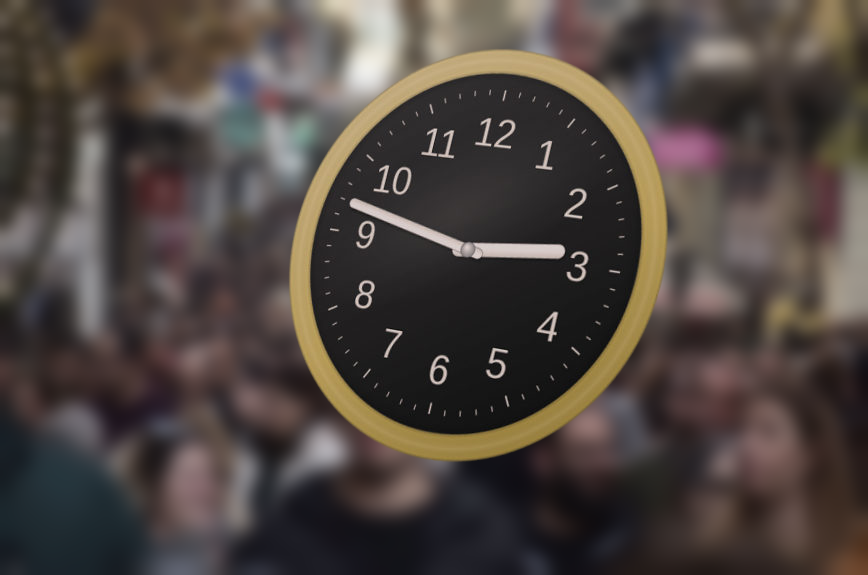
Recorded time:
h=2 m=47
